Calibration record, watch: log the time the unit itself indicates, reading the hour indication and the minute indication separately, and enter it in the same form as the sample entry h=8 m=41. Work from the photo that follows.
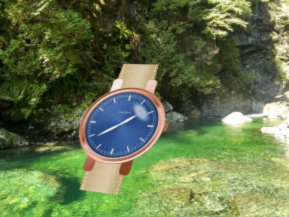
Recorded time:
h=1 m=39
